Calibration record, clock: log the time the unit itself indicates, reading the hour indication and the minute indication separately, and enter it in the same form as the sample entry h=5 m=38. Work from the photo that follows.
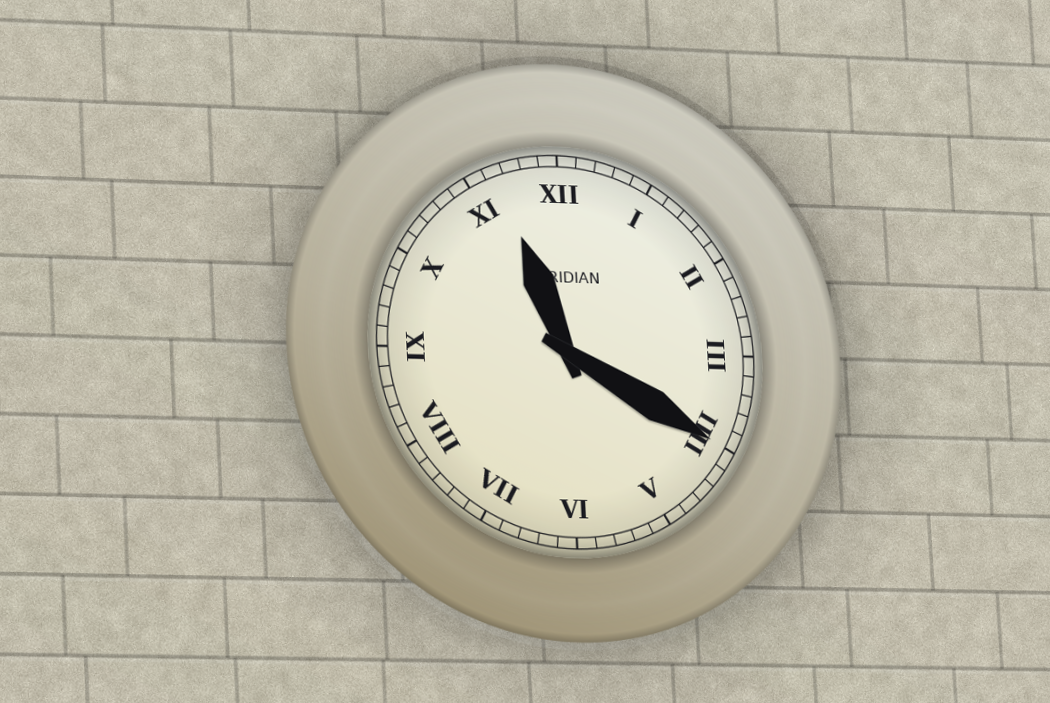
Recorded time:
h=11 m=20
